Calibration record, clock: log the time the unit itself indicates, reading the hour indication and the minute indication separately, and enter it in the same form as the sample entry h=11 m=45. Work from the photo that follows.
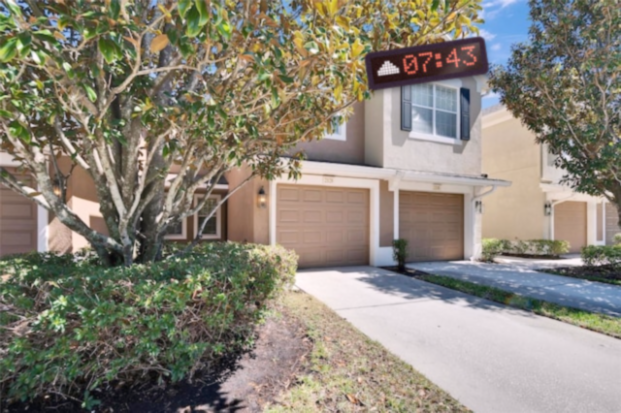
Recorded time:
h=7 m=43
